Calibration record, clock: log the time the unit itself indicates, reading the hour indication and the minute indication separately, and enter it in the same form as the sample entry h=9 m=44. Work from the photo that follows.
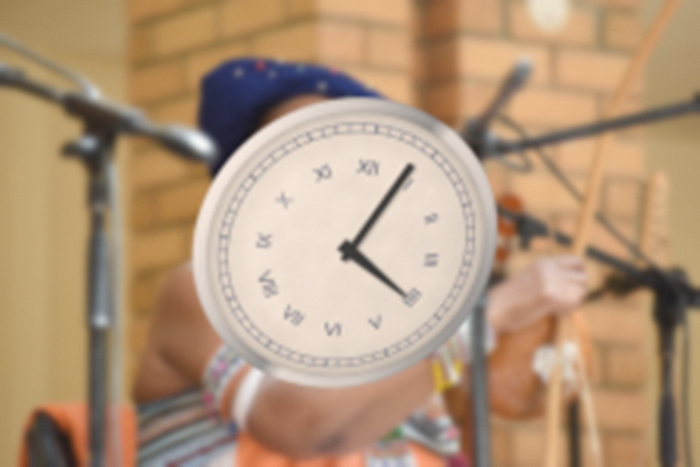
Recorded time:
h=4 m=4
